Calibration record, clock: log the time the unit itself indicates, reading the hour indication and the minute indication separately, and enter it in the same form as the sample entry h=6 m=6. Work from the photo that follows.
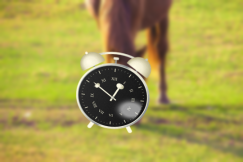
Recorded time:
h=12 m=51
